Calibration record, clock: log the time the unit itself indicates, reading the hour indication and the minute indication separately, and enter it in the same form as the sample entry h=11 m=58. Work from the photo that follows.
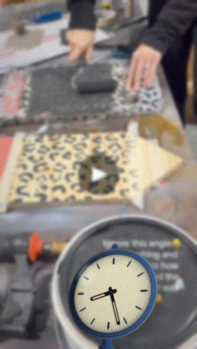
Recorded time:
h=8 m=27
